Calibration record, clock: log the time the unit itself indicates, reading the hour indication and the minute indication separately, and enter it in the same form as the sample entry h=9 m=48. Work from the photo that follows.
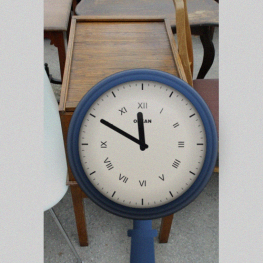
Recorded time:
h=11 m=50
